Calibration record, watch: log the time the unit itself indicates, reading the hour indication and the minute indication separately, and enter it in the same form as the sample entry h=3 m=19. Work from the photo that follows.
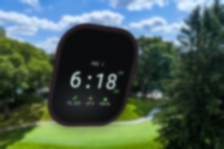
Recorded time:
h=6 m=18
